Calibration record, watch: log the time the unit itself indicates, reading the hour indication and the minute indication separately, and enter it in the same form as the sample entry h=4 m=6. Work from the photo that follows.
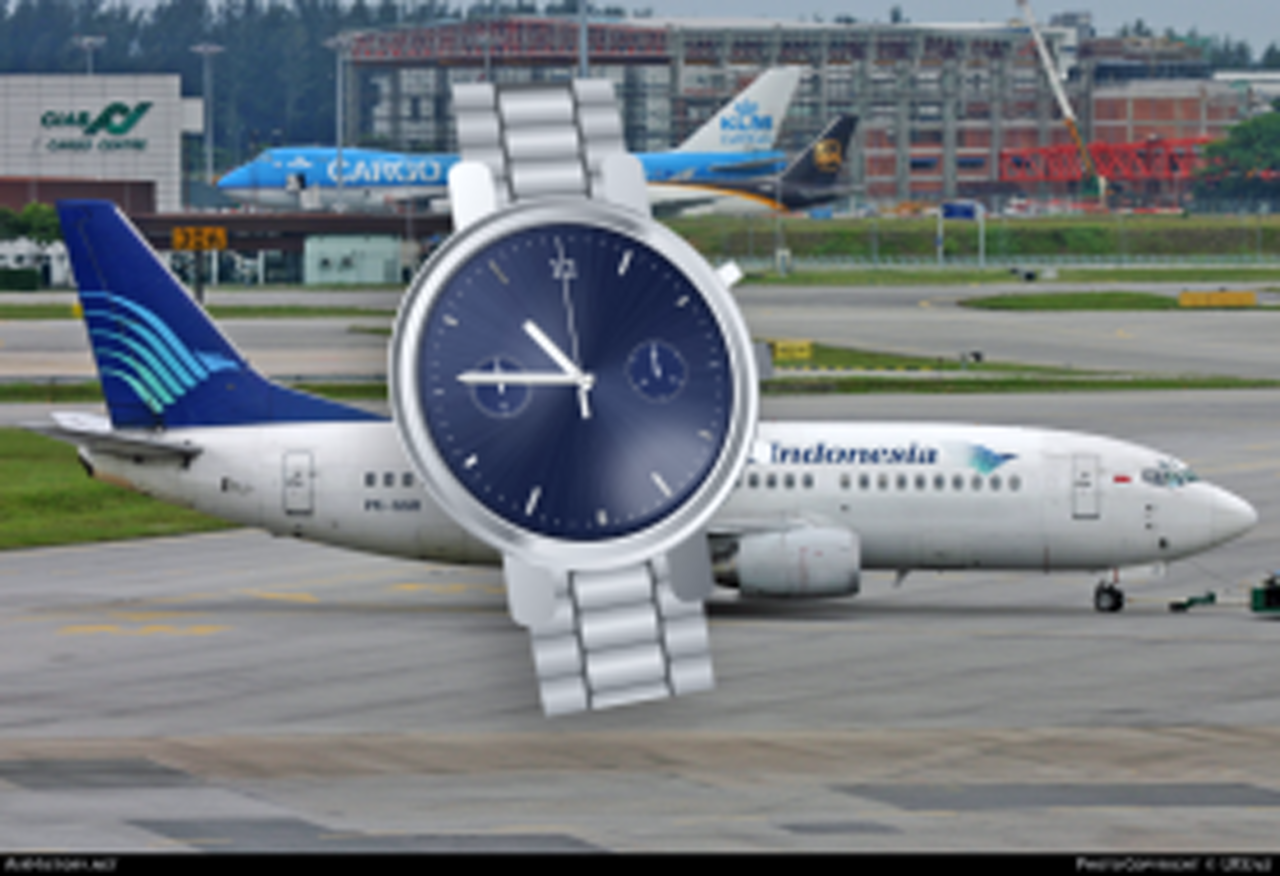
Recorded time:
h=10 m=46
